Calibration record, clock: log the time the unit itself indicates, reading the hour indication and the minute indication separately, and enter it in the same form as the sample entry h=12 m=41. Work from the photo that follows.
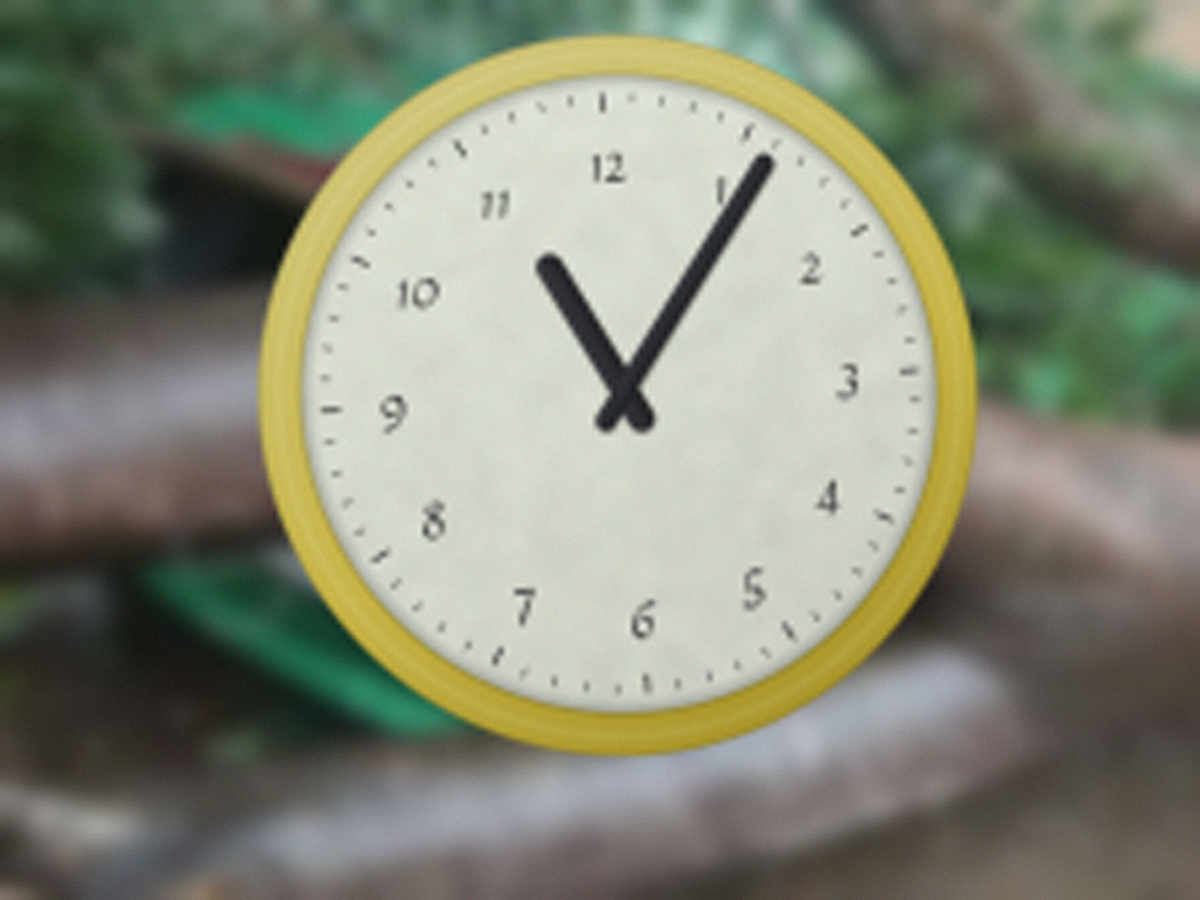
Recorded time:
h=11 m=6
